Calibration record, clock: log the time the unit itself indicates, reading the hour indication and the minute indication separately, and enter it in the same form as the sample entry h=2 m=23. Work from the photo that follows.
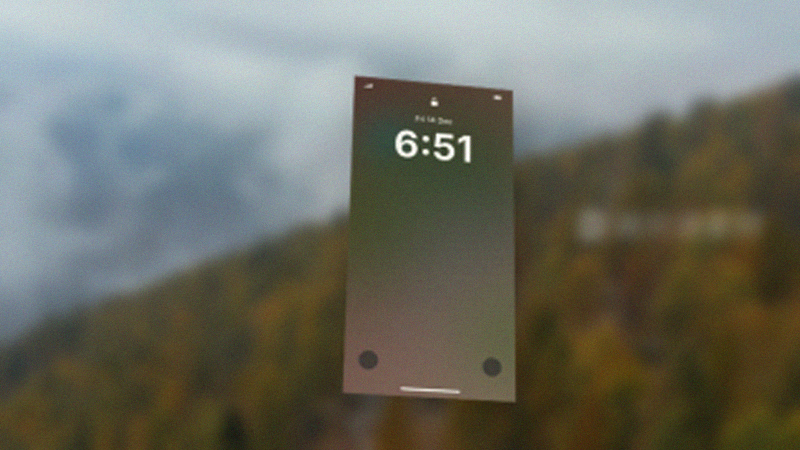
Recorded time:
h=6 m=51
